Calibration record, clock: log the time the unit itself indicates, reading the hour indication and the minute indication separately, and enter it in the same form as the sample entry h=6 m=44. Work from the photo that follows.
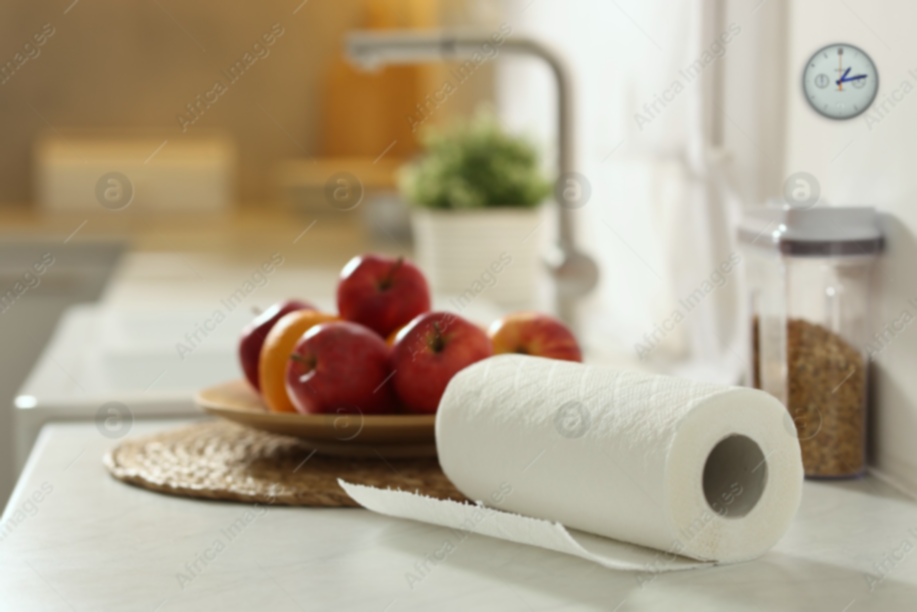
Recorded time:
h=1 m=13
